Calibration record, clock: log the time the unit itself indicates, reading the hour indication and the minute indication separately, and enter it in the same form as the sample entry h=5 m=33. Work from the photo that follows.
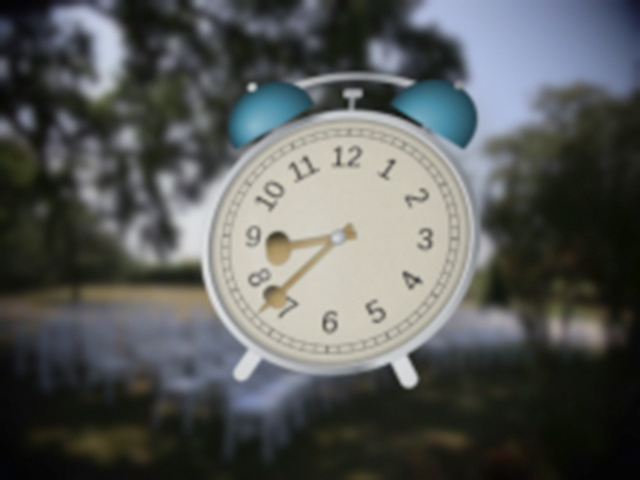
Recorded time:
h=8 m=37
